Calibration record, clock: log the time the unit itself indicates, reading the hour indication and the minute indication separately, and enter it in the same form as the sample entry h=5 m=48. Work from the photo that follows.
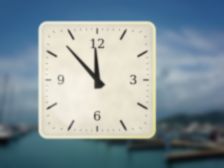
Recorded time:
h=11 m=53
